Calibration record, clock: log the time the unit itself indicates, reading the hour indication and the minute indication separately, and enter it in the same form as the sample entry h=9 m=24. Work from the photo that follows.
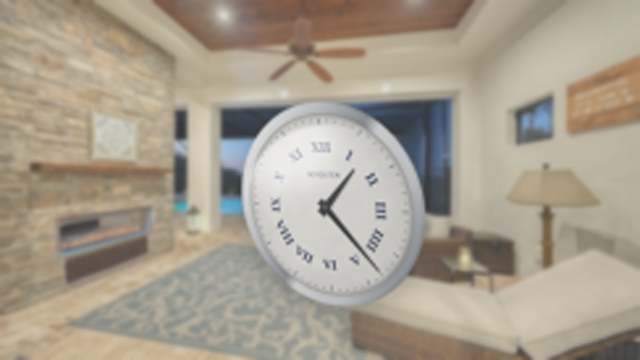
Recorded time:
h=1 m=23
